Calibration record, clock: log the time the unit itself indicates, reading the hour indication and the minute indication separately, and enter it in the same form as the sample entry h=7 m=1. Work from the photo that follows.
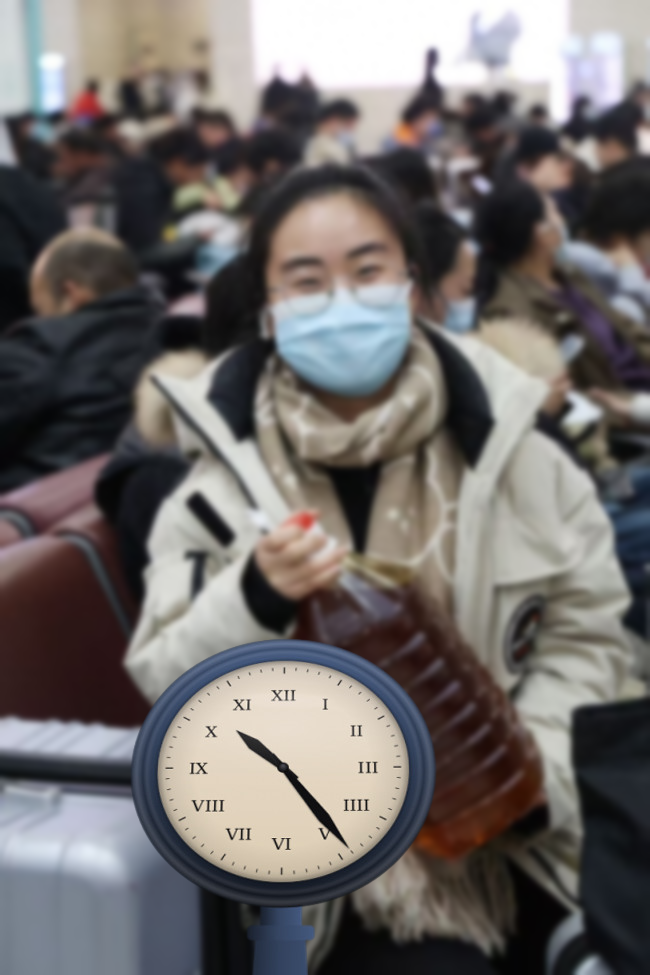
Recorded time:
h=10 m=24
